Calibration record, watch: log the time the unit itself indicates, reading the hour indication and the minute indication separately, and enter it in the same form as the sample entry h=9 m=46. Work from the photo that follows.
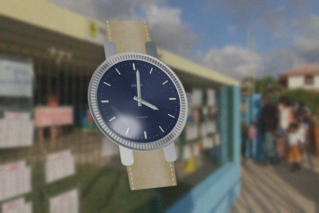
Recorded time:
h=4 m=1
